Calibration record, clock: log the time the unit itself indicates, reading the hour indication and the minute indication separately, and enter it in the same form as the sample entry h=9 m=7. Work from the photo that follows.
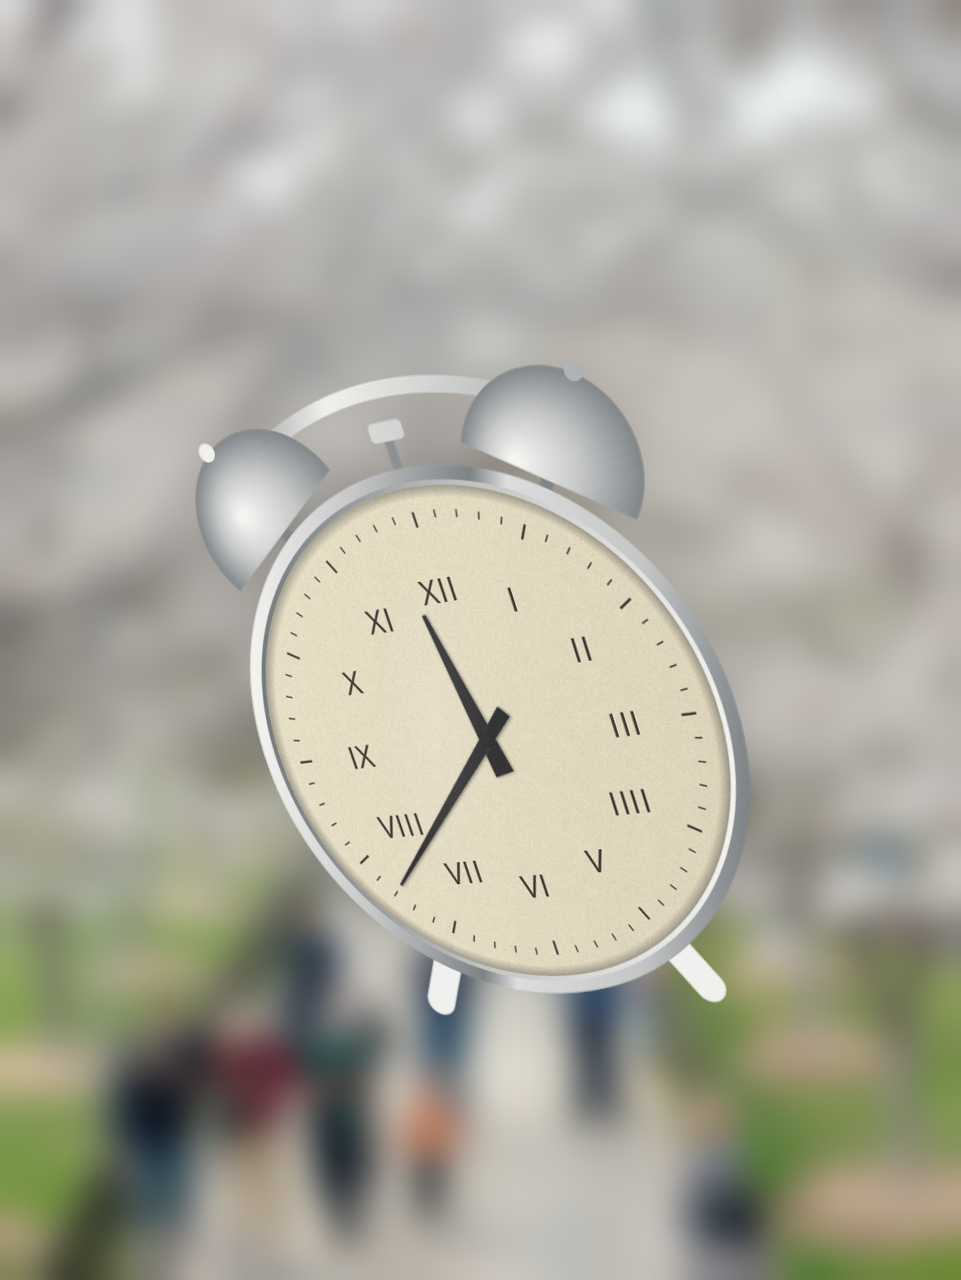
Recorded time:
h=11 m=38
